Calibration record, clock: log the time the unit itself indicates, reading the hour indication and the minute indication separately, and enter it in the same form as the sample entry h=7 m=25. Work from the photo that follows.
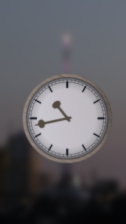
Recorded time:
h=10 m=43
